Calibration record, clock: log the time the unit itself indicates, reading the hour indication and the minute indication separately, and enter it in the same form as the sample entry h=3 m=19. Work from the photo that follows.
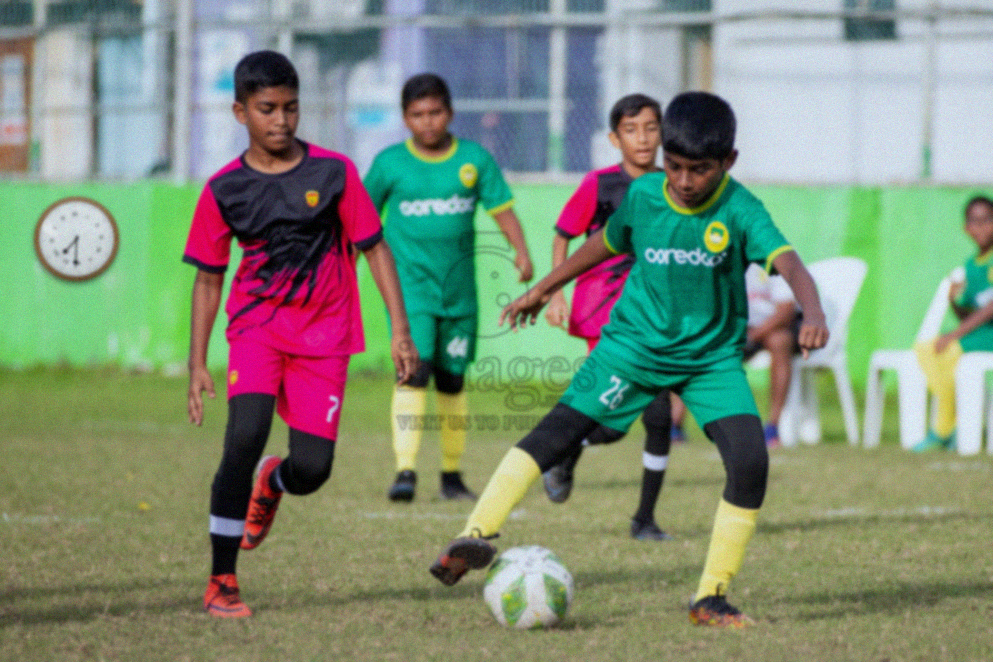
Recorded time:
h=7 m=31
